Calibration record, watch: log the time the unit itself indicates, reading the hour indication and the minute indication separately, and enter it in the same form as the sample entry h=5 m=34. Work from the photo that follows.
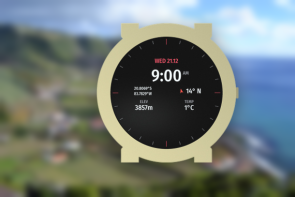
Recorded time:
h=9 m=0
